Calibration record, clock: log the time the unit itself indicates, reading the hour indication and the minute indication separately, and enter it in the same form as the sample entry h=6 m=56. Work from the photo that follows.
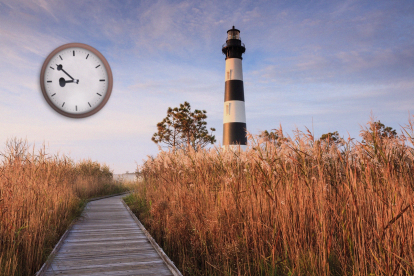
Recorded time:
h=8 m=52
